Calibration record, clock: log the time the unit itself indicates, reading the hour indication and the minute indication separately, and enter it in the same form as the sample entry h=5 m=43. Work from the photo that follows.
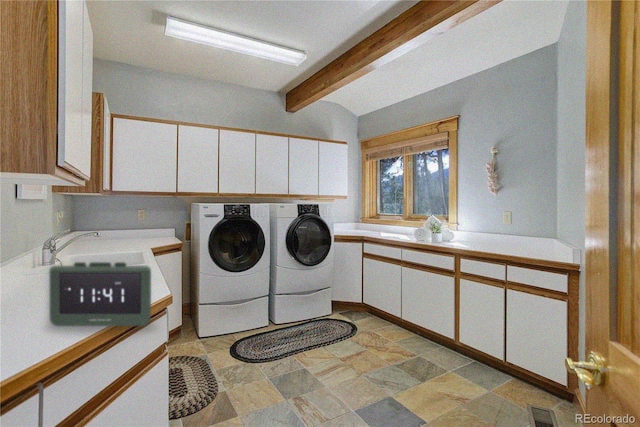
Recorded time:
h=11 m=41
